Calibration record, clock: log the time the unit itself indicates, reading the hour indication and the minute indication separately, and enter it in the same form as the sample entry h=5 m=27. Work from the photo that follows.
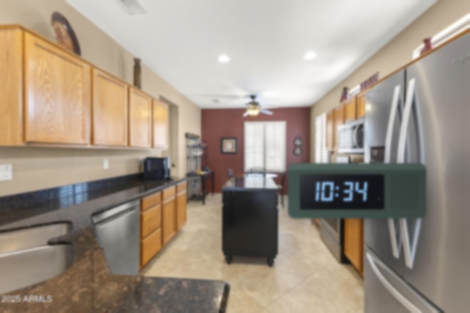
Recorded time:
h=10 m=34
